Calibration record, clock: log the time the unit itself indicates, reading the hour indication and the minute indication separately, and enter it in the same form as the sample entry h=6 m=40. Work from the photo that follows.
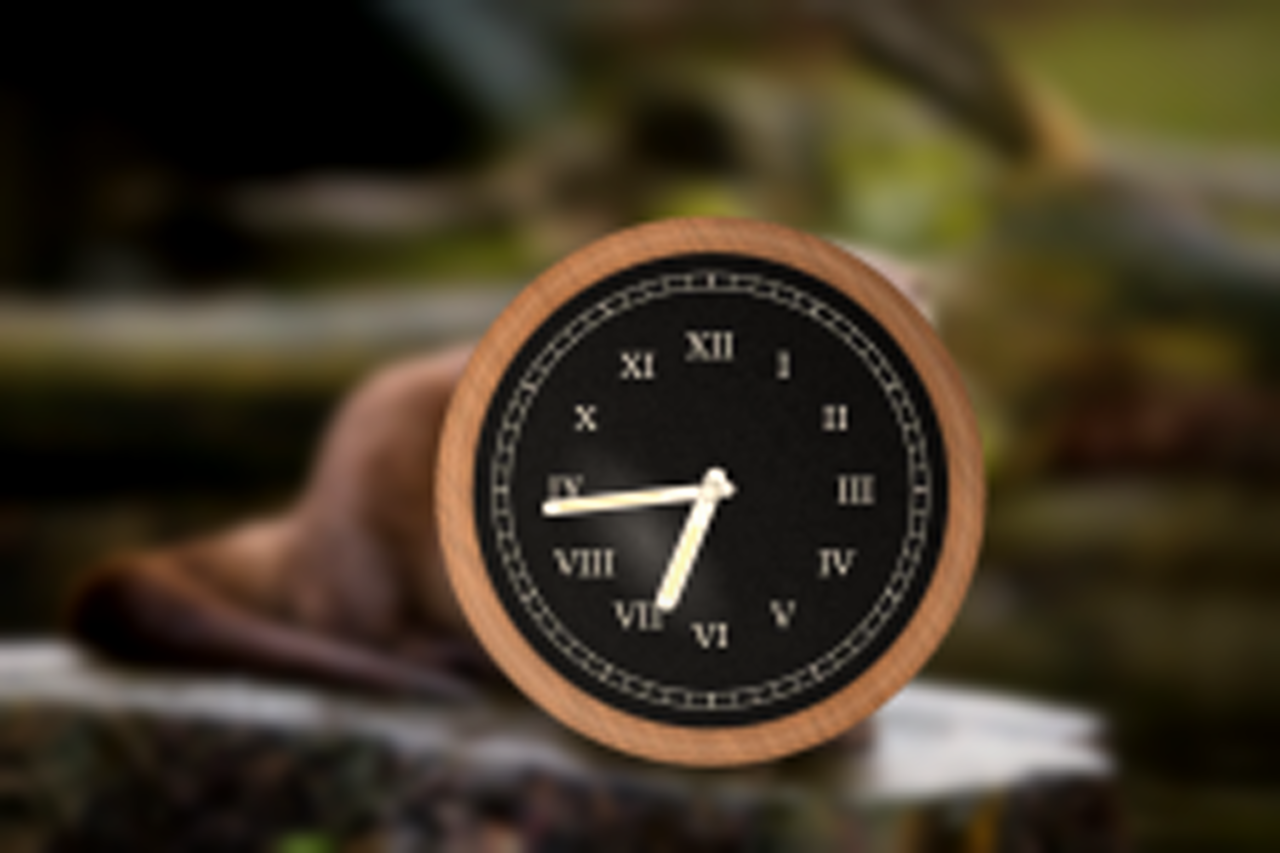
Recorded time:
h=6 m=44
